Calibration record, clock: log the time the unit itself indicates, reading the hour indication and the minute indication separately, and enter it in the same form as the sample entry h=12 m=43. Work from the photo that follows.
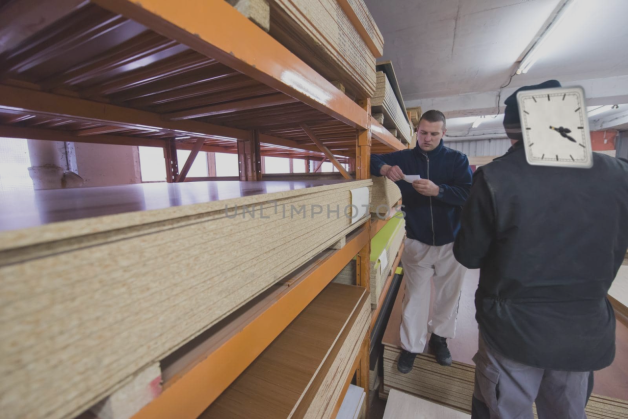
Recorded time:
h=3 m=20
